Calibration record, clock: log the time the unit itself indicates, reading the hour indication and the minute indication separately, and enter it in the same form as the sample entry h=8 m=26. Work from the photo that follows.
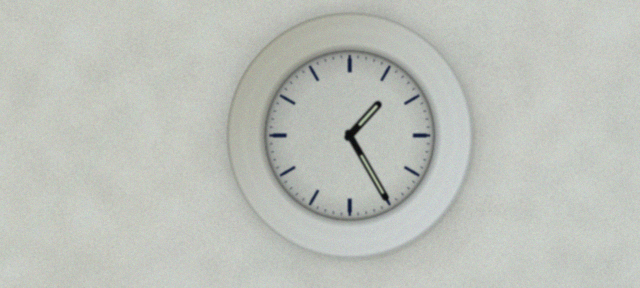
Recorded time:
h=1 m=25
